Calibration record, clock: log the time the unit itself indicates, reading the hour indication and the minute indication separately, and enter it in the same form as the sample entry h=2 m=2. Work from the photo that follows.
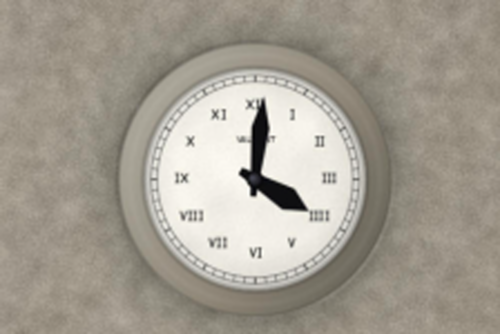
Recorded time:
h=4 m=1
